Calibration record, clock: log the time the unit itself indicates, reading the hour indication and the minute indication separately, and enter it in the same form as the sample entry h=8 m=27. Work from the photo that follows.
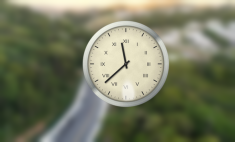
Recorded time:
h=11 m=38
